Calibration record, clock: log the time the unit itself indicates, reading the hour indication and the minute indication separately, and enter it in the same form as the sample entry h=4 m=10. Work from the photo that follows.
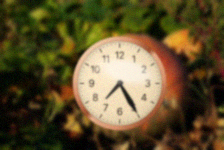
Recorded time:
h=7 m=25
